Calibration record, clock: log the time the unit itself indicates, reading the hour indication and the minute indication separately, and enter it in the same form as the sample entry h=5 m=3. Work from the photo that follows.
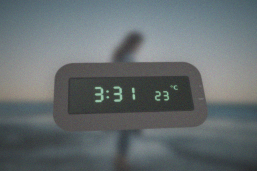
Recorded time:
h=3 m=31
